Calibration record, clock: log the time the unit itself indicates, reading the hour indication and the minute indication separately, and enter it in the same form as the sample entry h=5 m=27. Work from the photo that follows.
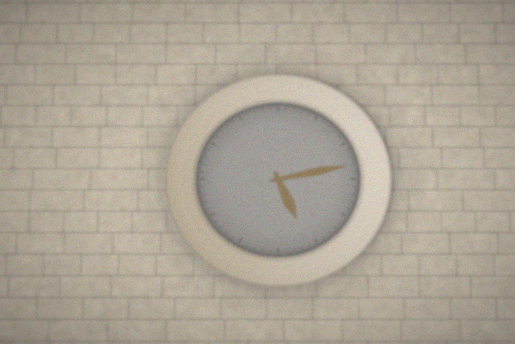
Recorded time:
h=5 m=13
